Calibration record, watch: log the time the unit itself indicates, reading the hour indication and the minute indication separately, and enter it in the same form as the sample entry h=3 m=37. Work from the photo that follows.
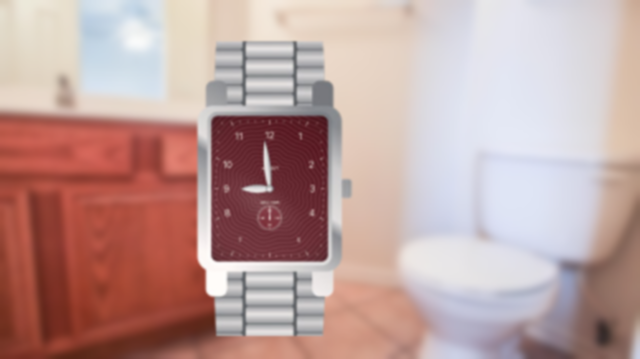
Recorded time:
h=8 m=59
